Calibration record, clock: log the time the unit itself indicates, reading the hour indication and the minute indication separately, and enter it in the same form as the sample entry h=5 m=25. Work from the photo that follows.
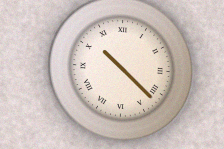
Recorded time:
h=10 m=22
